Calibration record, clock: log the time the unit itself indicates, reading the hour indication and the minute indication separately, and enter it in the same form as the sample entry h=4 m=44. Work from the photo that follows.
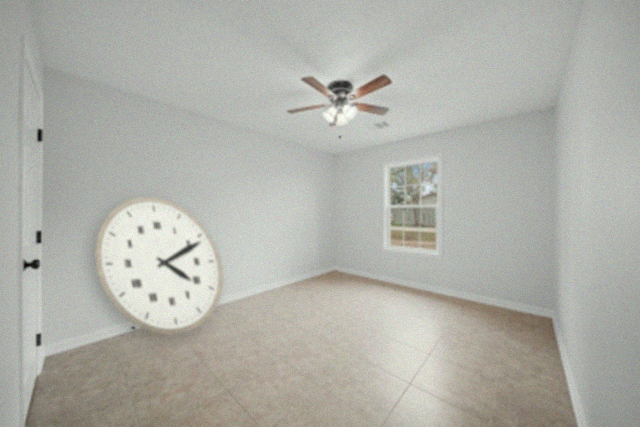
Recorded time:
h=4 m=11
